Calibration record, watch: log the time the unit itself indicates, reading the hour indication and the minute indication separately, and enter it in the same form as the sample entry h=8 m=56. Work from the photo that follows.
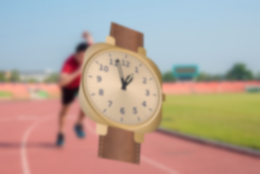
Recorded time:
h=12 m=57
